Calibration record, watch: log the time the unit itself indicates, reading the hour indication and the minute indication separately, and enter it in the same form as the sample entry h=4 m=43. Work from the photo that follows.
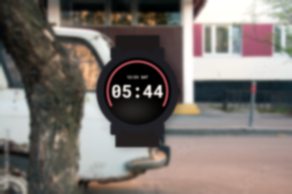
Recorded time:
h=5 m=44
